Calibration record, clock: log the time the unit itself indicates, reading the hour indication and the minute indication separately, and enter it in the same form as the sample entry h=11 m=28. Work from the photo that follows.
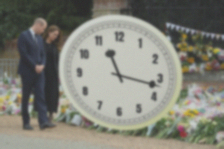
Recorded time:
h=11 m=17
